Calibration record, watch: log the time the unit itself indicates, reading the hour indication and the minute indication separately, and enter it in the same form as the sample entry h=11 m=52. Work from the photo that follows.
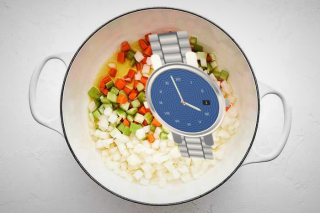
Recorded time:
h=3 m=58
